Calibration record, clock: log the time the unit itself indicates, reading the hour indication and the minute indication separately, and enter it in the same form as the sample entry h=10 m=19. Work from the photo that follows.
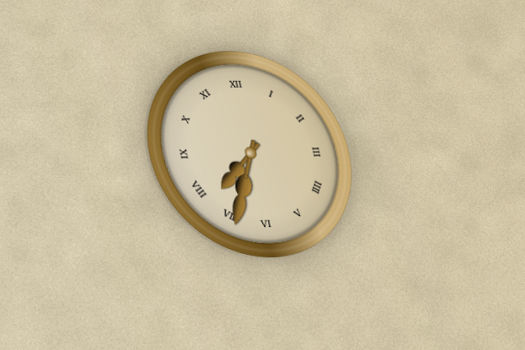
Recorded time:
h=7 m=34
